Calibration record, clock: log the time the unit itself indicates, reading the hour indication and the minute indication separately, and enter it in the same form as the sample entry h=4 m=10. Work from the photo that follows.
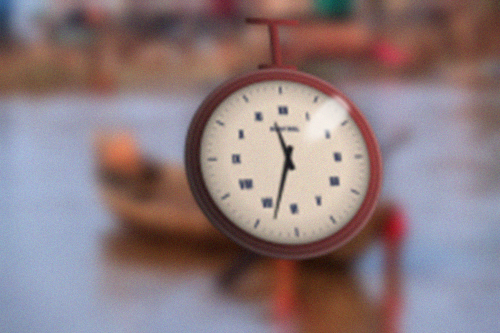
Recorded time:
h=11 m=33
